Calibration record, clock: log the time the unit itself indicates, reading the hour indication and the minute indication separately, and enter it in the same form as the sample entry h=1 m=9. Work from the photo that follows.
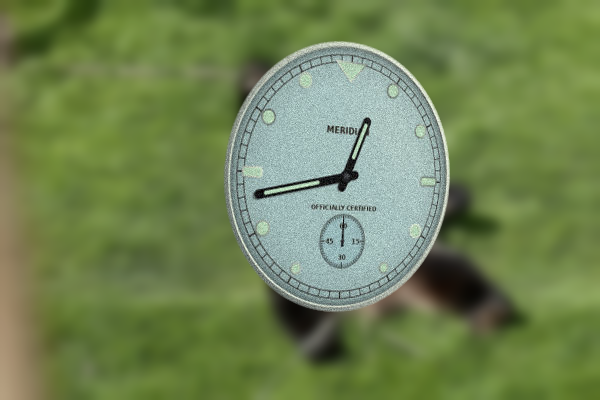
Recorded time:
h=12 m=43
